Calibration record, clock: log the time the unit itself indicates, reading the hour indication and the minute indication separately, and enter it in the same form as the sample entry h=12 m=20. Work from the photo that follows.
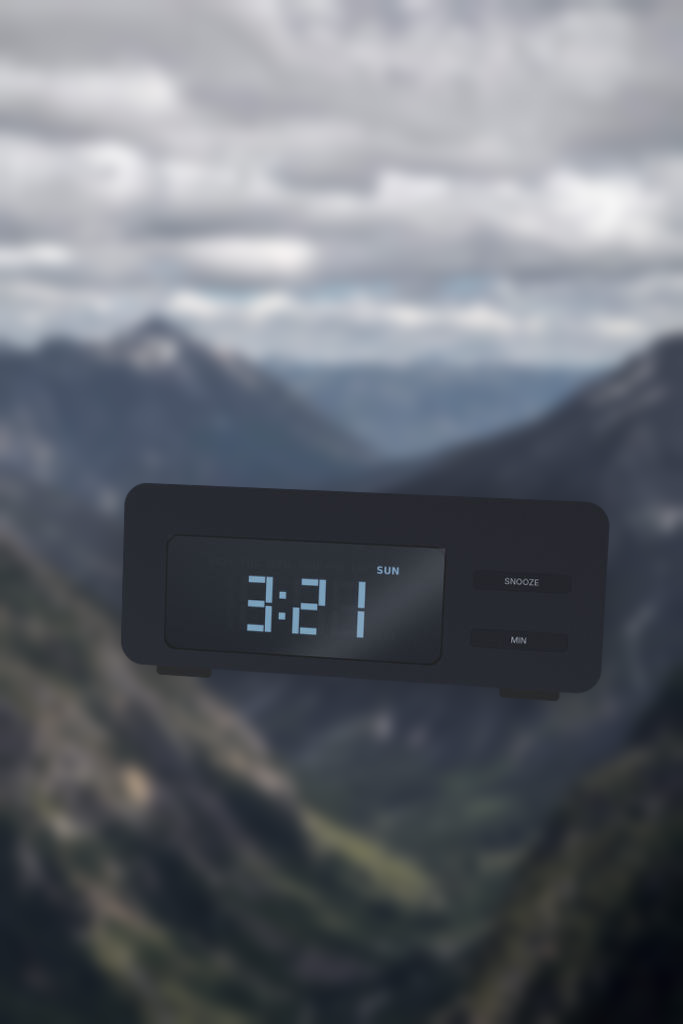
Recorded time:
h=3 m=21
